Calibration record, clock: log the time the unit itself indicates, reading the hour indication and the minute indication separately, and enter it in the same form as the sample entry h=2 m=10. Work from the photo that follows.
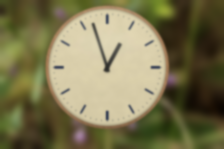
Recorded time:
h=12 m=57
